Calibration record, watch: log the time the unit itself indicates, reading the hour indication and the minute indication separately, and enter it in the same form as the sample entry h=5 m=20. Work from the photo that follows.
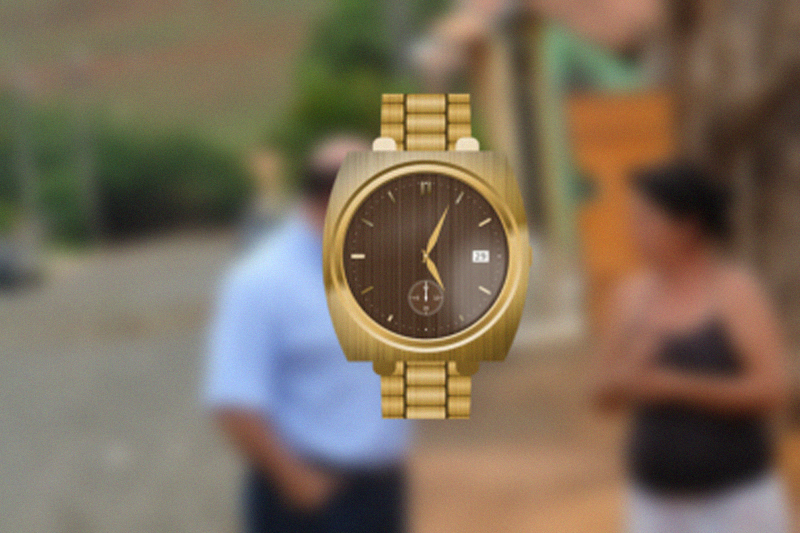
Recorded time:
h=5 m=4
